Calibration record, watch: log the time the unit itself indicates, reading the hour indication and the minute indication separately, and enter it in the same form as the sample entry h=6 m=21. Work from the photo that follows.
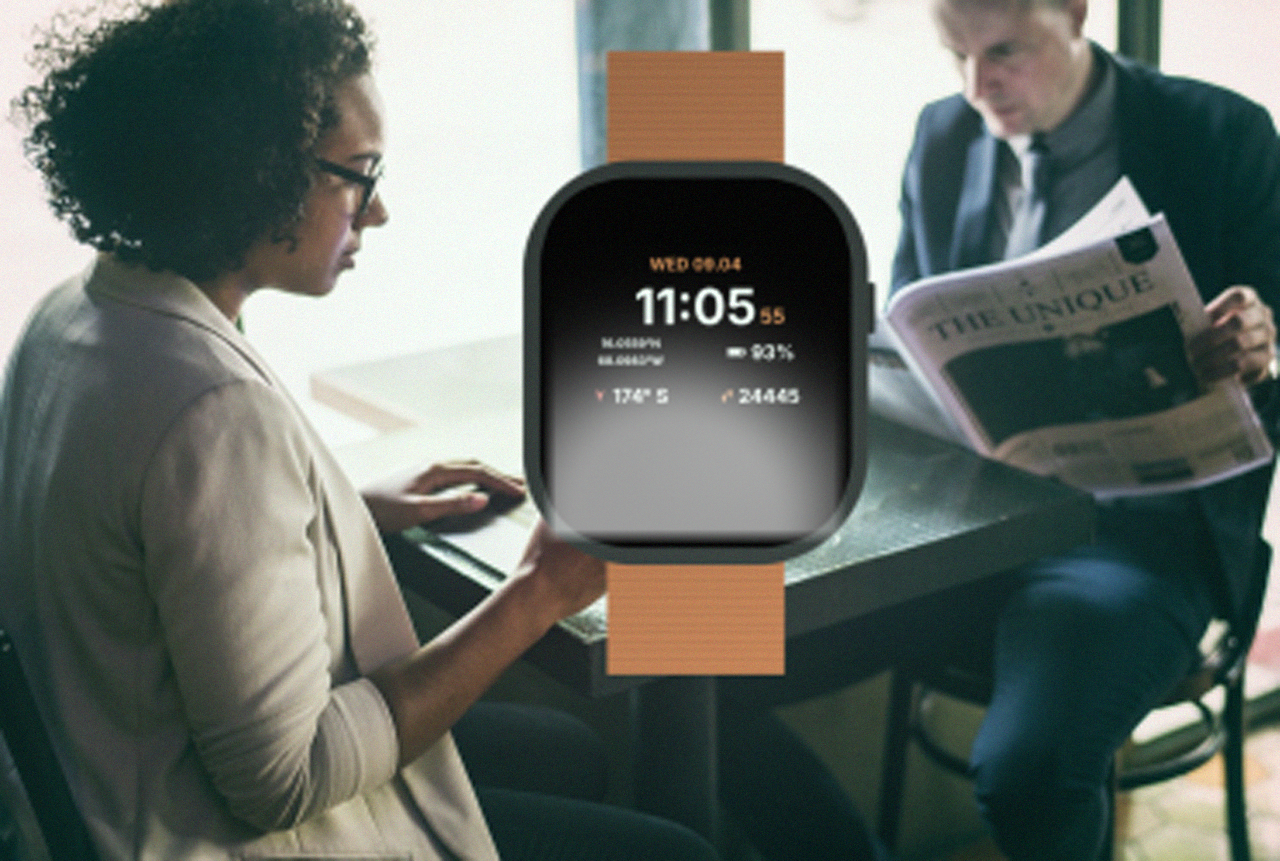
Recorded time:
h=11 m=5
